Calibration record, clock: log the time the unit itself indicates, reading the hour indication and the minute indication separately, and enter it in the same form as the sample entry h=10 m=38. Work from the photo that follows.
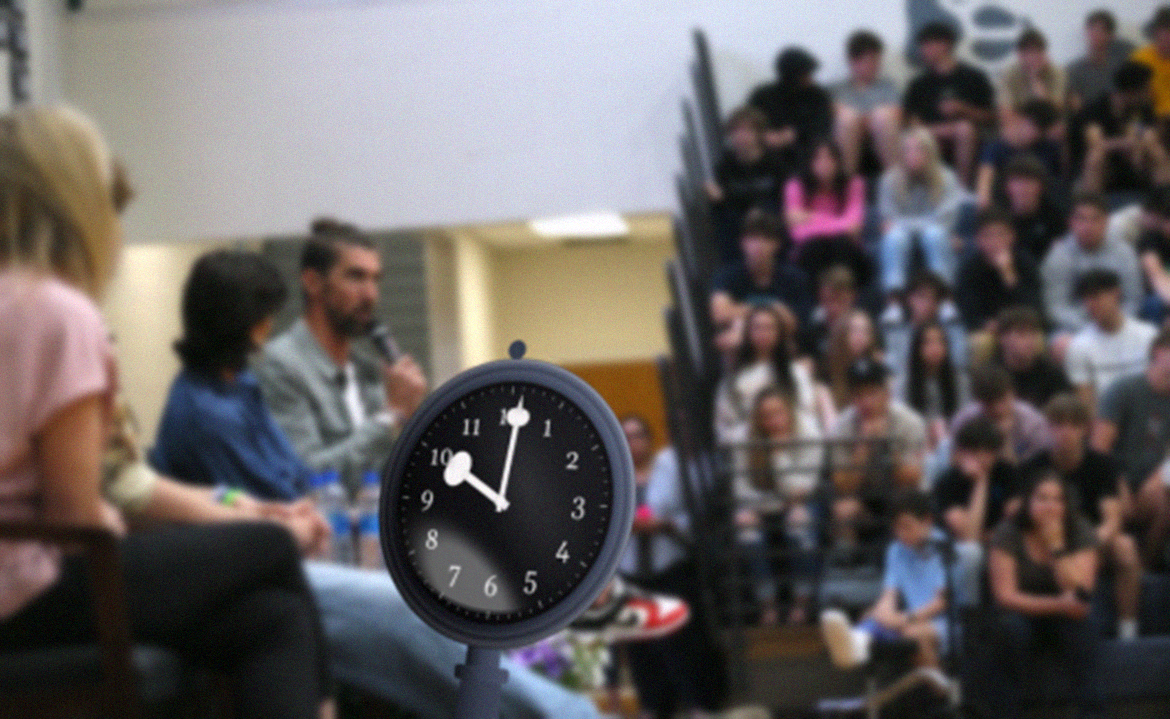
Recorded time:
h=10 m=1
